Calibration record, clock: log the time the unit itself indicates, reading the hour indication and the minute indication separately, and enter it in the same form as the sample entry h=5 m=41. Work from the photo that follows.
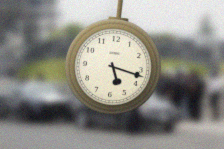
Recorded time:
h=5 m=17
